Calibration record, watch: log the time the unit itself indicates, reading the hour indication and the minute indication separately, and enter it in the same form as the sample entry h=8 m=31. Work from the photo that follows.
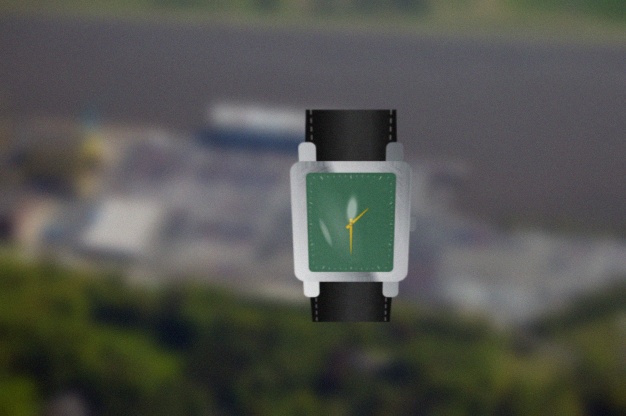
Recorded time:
h=1 m=30
